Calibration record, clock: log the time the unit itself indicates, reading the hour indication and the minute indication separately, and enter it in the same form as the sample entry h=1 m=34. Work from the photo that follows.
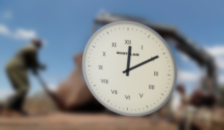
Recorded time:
h=12 m=10
